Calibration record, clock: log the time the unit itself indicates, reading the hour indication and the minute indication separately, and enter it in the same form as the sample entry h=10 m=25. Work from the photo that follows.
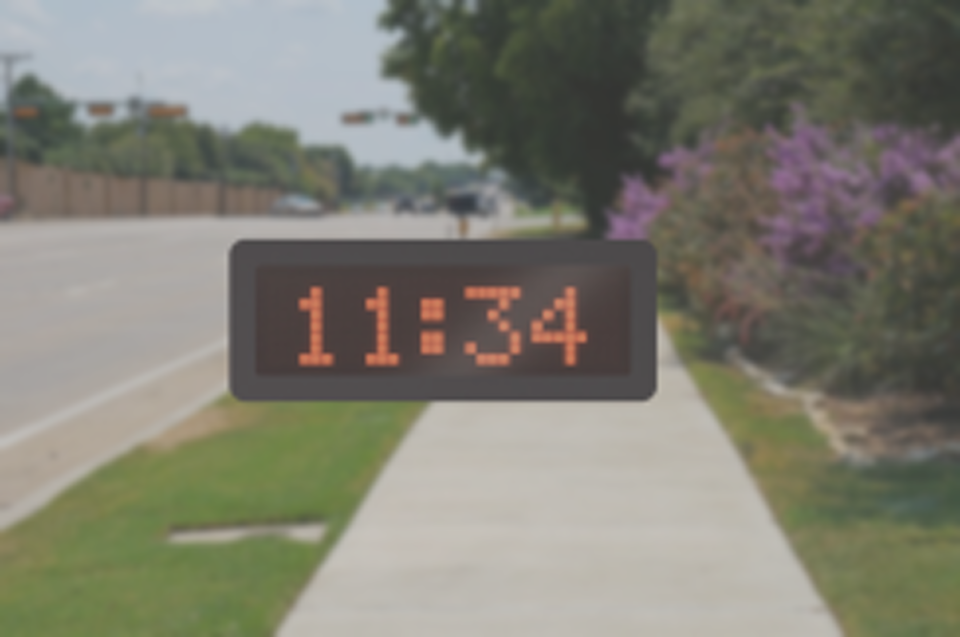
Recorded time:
h=11 m=34
